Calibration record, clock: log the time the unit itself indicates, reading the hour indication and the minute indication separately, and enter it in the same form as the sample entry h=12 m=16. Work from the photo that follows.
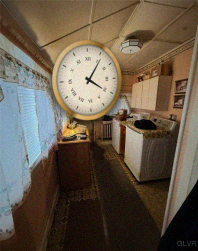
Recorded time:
h=4 m=6
